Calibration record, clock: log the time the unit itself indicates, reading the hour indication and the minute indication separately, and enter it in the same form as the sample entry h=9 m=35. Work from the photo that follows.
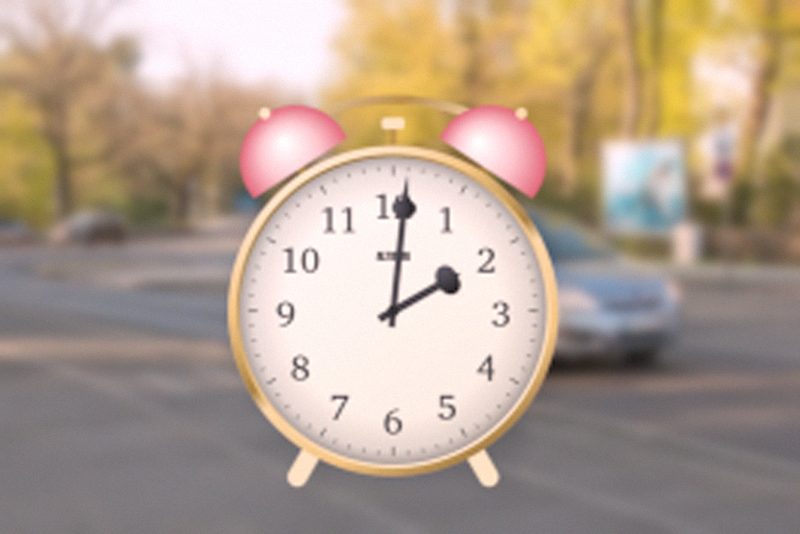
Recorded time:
h=2 m=1
